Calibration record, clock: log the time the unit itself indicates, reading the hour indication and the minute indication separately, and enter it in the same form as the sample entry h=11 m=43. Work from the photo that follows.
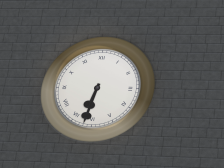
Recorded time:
h=6 m=32
